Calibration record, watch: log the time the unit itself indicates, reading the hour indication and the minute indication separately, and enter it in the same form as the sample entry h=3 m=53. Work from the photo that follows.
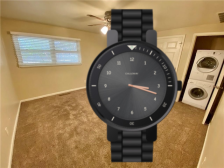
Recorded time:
h=3 m=18
